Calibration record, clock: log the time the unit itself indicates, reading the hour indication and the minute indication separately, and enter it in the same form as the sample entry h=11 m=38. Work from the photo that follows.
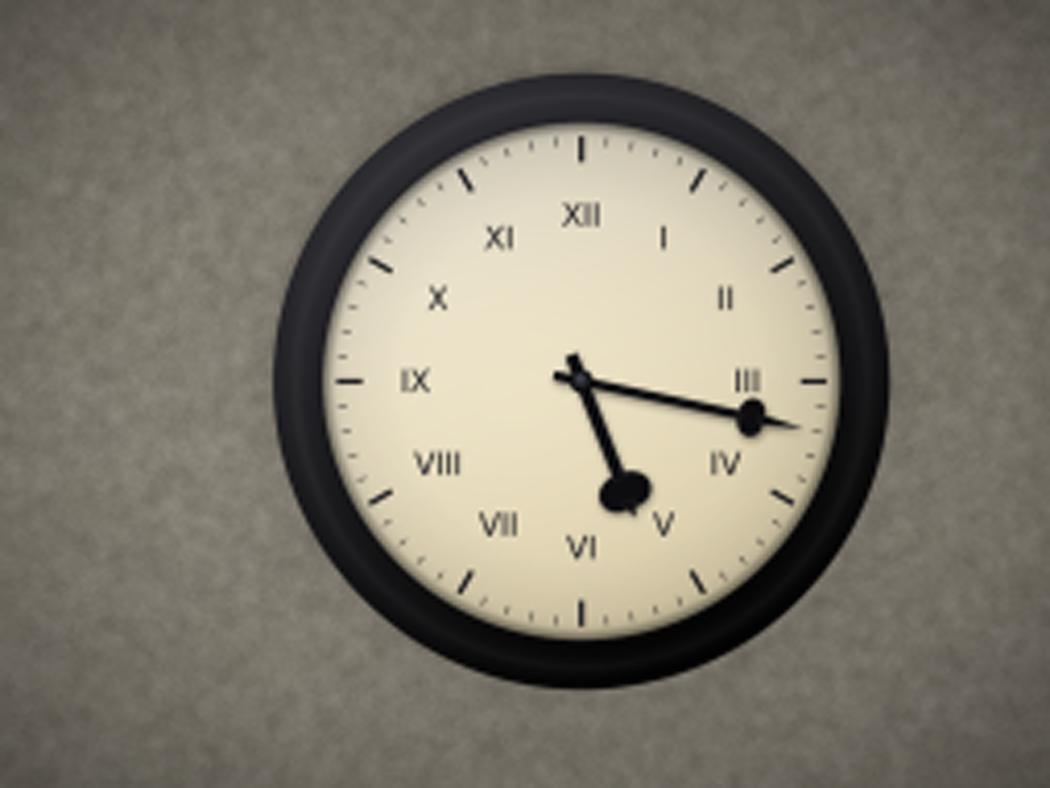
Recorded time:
h=5 m=17
